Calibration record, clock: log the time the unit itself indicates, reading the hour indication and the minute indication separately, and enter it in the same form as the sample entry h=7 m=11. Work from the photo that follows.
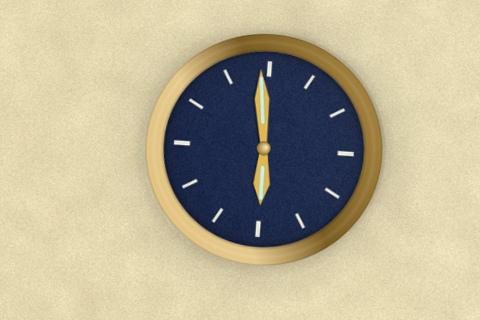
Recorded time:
h=5 m=59
